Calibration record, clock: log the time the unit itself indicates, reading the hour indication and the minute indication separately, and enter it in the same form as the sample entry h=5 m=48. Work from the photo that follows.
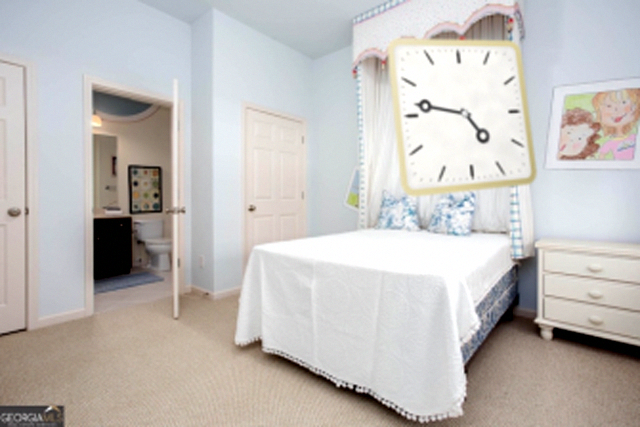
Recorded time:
h=4 m=47
